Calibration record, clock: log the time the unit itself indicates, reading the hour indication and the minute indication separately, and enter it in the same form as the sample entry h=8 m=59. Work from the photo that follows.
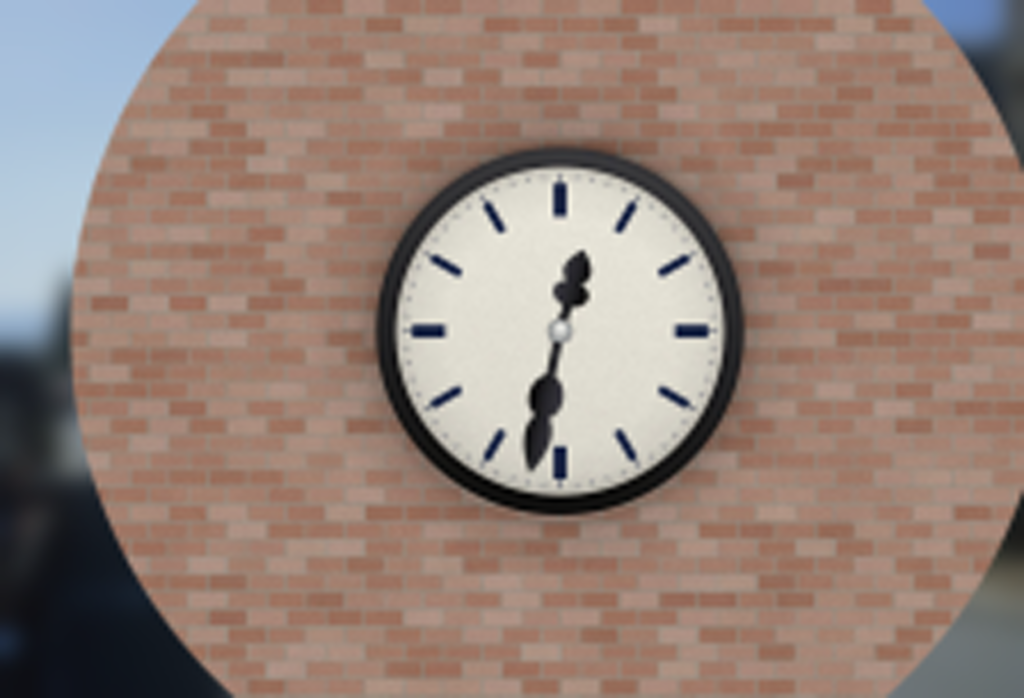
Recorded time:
h=12 m=32
